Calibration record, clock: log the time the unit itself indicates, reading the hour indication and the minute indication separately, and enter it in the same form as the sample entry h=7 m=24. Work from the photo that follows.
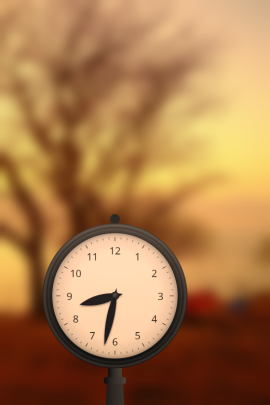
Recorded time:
h=8 m=32
